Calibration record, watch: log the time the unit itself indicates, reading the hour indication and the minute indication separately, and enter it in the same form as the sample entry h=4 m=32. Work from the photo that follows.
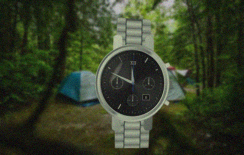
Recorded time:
h=11 m=49
